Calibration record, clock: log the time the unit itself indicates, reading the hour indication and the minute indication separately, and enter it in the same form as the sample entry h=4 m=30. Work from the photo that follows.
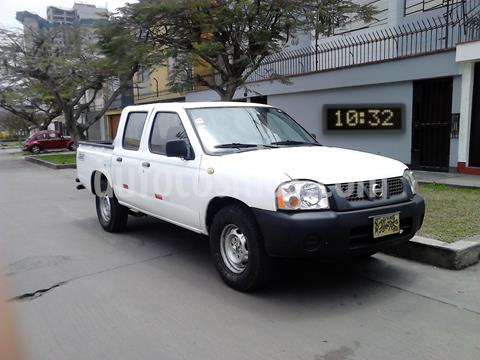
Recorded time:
h=10 m=32
